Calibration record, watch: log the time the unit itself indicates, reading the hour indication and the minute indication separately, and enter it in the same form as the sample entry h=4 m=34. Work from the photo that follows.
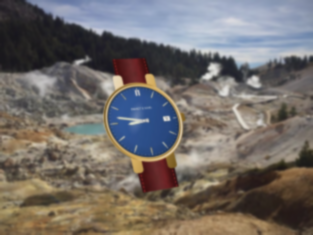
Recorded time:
h=8 m=47
